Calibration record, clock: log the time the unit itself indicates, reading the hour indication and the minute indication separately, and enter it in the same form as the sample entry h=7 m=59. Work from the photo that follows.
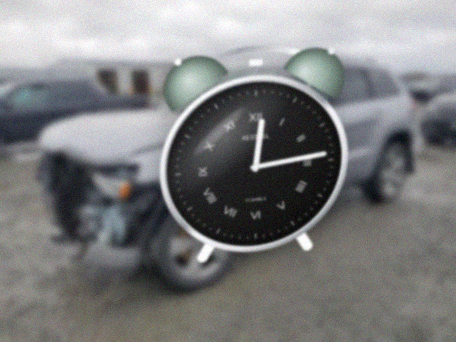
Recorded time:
h=12 m=14
